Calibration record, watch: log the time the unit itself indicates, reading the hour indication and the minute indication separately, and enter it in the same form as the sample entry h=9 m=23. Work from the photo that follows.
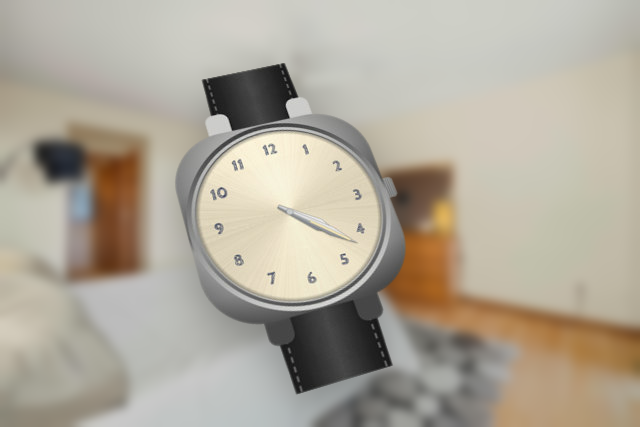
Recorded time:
h=4 m=22
